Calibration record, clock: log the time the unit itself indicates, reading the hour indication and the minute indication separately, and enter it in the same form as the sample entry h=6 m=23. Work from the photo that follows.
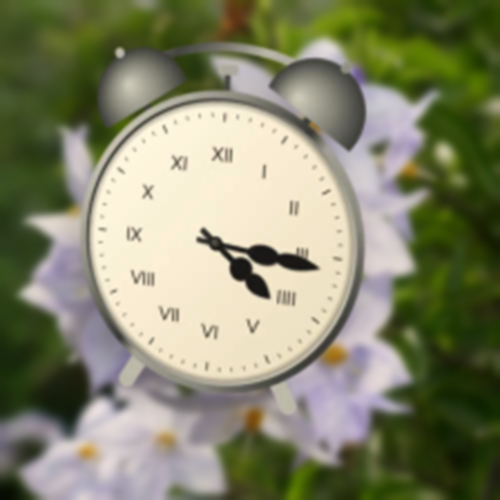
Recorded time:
h=4 m=16
